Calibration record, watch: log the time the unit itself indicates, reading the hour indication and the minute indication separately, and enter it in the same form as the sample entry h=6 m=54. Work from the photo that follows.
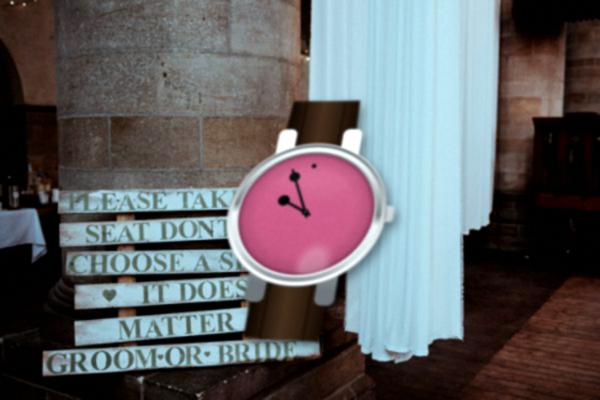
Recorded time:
h=9 m=56
